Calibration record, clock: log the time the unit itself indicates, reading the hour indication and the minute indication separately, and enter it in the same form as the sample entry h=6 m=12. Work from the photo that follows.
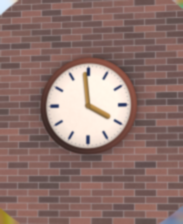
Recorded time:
h=3 m=59
